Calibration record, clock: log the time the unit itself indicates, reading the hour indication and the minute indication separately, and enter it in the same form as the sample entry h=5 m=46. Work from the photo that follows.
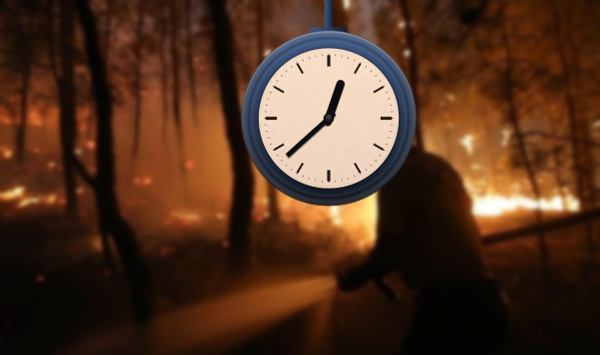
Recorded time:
h=12 m=38
